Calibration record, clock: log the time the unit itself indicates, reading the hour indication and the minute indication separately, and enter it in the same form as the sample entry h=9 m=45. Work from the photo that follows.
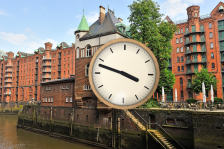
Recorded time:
h=3 m=48
